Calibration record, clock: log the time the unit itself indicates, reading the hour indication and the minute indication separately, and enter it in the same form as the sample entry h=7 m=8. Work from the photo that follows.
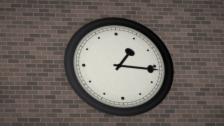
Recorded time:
h=1 m=16
